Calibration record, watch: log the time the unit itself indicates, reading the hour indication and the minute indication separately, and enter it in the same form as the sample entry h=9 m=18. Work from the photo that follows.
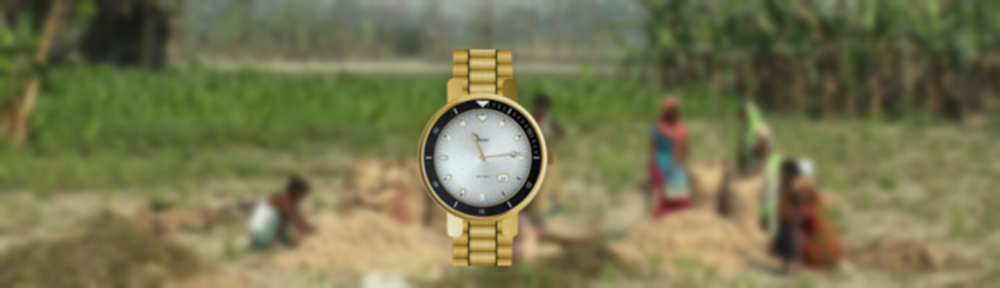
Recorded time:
h=11 m=14
